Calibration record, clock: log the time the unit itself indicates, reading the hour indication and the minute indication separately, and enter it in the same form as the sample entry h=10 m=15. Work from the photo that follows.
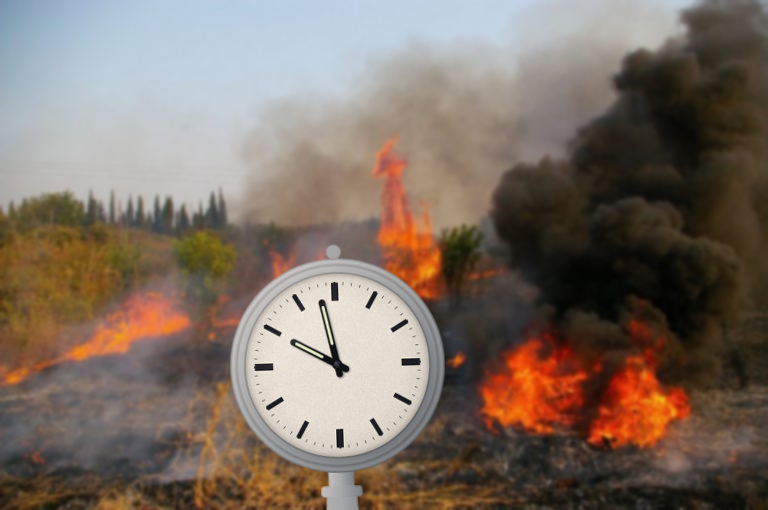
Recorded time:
h=9 m=58
